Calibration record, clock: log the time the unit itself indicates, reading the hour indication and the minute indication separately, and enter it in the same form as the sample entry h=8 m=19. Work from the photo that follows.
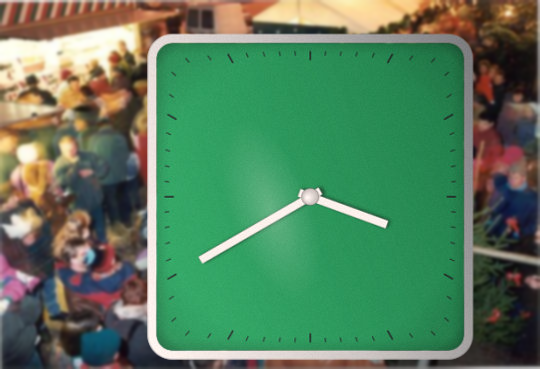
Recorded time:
h=3 m=40
